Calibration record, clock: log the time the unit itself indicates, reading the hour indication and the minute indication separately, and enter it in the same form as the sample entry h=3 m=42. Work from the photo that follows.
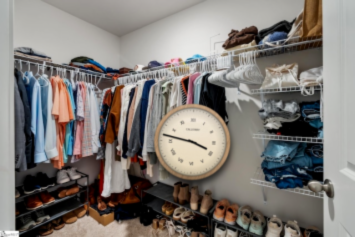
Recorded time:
h=3 m=47
